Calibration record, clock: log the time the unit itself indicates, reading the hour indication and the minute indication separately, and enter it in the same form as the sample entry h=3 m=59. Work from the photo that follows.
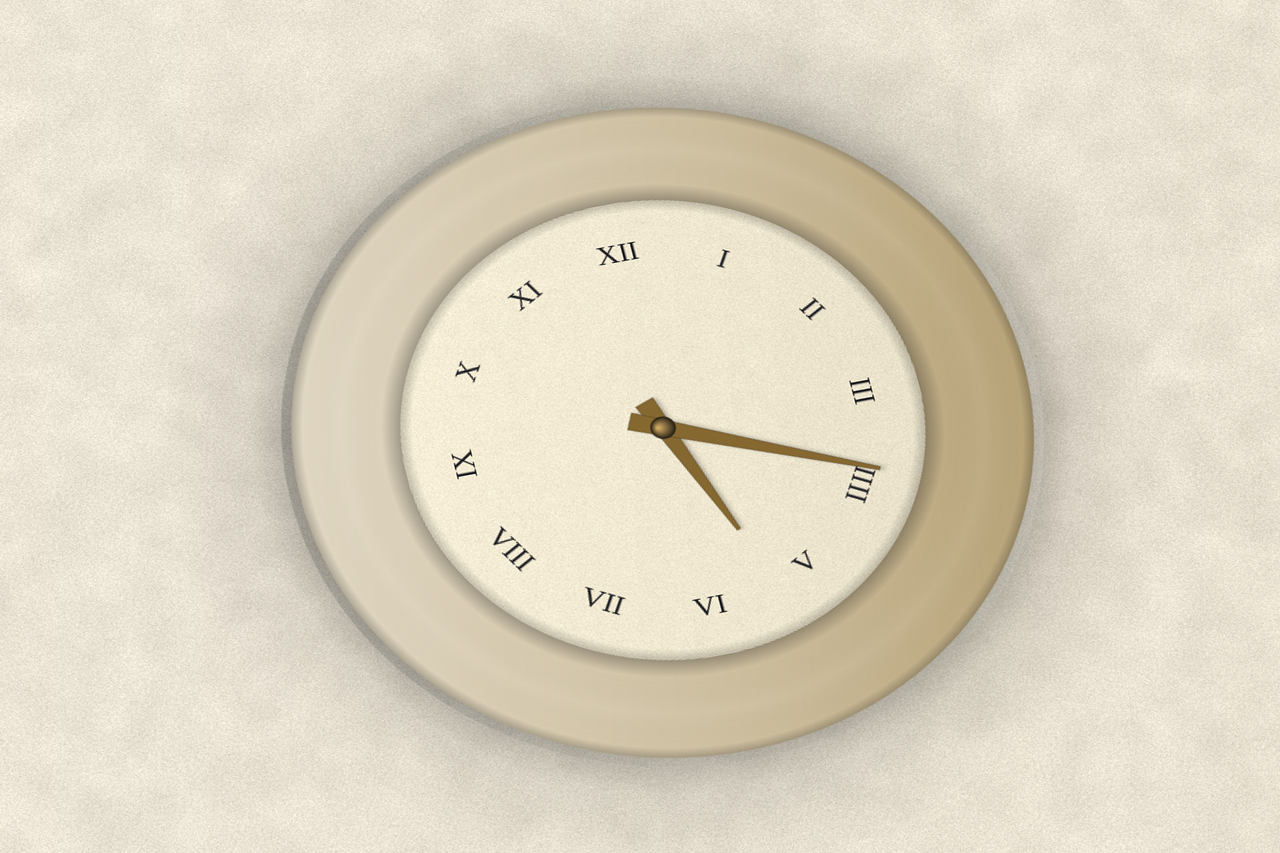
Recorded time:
h=5 m=19
